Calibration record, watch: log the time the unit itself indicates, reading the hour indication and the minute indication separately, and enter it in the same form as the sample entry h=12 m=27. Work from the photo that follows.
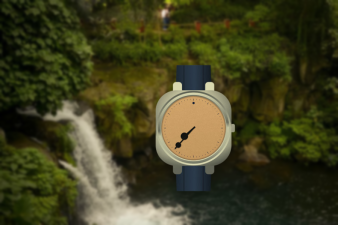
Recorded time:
h=7 m=37
